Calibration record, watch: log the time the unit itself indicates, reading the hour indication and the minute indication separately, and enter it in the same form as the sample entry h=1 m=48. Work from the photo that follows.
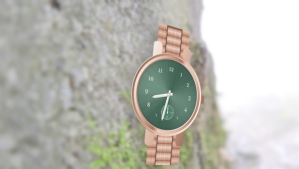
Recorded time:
h=8 m=32
